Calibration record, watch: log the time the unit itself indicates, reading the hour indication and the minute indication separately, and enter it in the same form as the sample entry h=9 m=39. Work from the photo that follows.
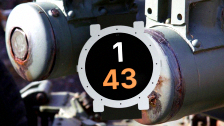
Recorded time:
h=1 m=43
